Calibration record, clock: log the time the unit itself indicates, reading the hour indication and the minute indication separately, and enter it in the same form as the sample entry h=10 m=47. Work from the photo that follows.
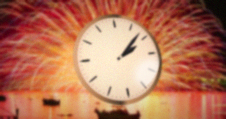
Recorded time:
h=2 m=8
